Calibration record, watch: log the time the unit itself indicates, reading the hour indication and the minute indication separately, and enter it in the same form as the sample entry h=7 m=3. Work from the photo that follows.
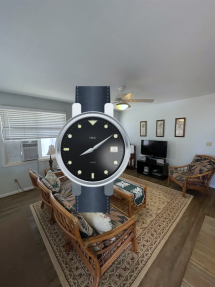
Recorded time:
h=8 m=9
